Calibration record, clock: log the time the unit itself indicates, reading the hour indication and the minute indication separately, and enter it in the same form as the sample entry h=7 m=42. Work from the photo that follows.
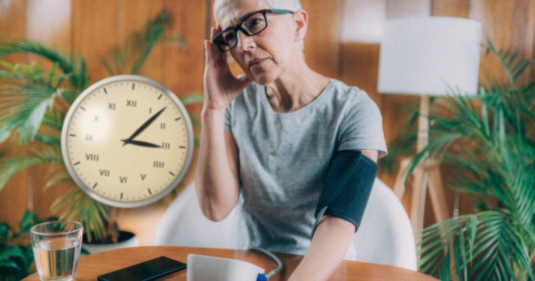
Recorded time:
h=3 m=7
